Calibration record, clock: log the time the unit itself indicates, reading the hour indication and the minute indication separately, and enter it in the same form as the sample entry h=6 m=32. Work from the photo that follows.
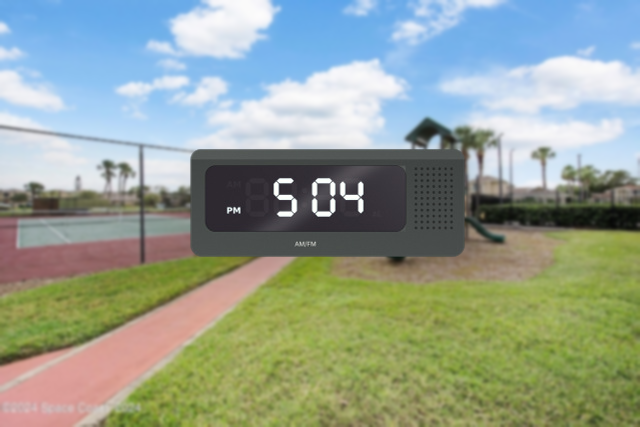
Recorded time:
h=5 m=4
